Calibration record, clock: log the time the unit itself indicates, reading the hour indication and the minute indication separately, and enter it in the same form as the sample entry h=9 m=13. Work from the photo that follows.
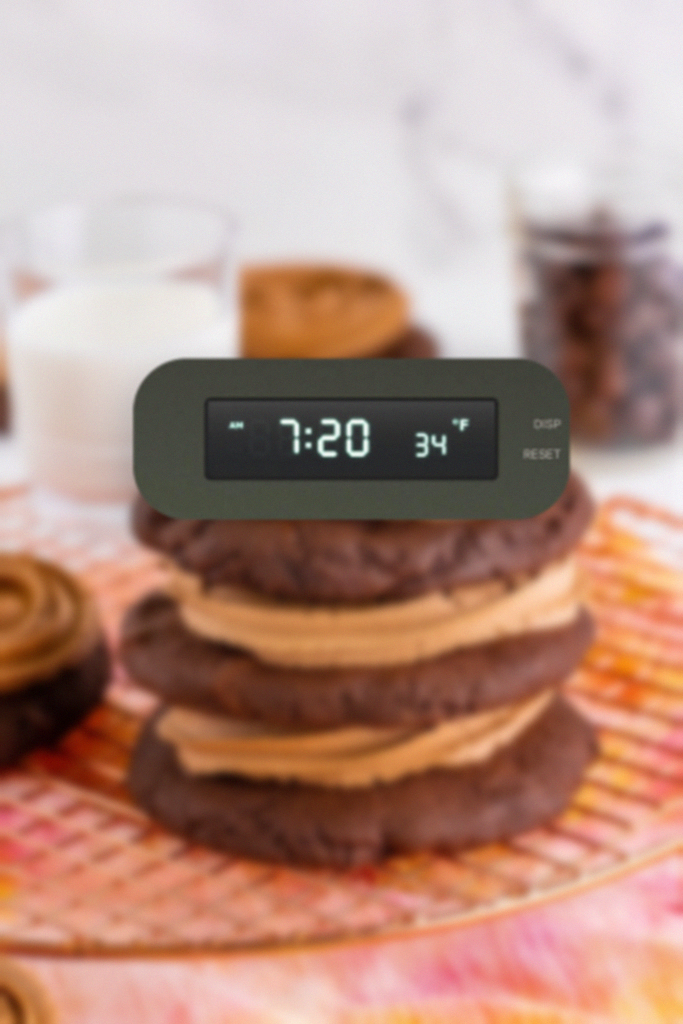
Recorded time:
h=7 m=20
